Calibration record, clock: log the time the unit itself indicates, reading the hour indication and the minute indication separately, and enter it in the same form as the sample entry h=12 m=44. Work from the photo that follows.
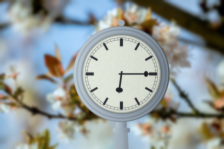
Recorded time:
h=6 m=15
